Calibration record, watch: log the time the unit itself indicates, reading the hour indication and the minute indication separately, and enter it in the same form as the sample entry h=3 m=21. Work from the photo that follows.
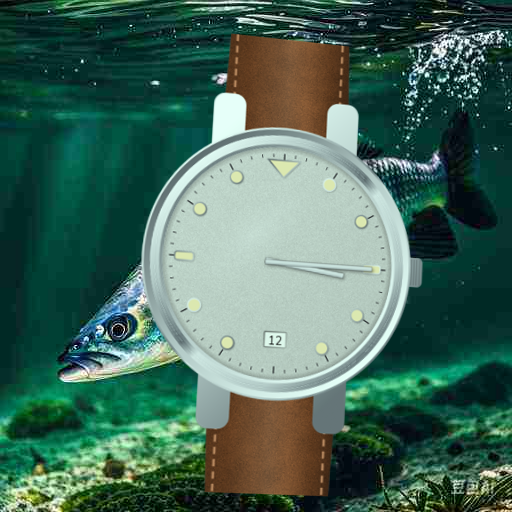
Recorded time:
h=3 m=15
